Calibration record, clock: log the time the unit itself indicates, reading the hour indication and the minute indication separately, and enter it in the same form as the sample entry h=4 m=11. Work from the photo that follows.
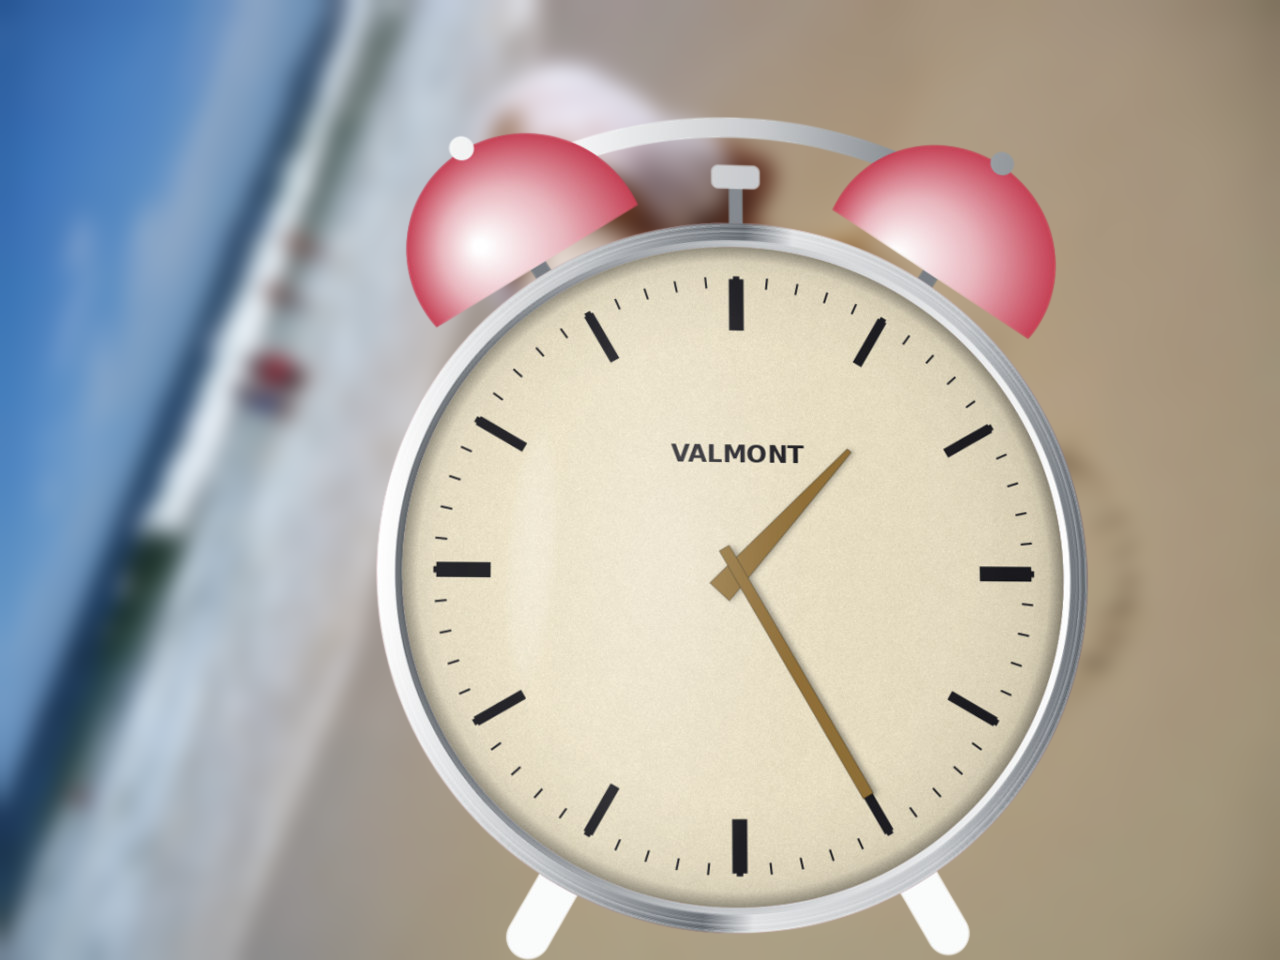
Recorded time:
h=1 m=25
